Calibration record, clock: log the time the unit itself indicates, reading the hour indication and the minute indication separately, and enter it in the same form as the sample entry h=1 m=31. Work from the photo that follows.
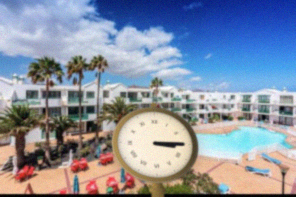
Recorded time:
h=3 m=15
